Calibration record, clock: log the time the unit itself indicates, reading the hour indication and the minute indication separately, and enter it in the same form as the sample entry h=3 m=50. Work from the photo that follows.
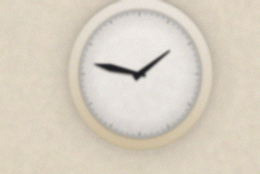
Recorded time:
h=1 m=47
